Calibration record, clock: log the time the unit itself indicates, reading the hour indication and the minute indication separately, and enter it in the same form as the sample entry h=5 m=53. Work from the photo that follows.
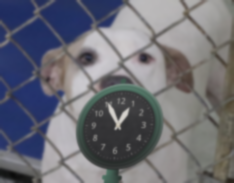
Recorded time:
h=12 m=55
